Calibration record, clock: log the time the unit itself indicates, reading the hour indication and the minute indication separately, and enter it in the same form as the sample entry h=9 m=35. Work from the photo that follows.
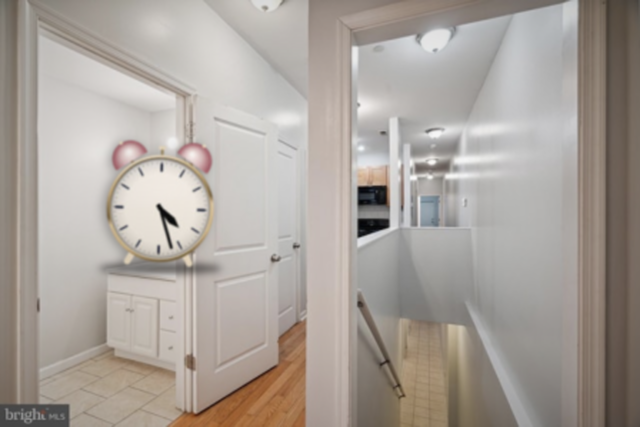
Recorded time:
h=4 m=27
